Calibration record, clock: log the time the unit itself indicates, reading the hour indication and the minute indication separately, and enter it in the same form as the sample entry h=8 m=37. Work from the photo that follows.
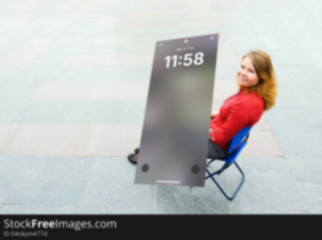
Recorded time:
h=11 m=58
